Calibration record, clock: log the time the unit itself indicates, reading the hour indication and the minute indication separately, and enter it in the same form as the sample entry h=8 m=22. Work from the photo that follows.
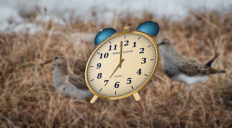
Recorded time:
h=6 m=59
